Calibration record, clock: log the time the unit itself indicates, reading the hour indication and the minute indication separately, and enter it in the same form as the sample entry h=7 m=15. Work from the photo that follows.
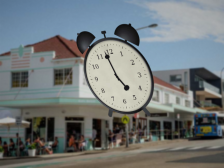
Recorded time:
h=4 m=58
